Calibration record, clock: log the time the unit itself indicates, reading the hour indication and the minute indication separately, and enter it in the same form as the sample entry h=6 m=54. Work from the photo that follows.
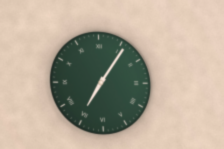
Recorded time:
h=7 m=6
